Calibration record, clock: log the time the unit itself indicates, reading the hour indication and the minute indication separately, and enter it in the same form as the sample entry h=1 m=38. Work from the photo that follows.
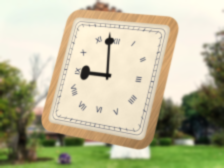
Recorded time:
h=8 m=58
